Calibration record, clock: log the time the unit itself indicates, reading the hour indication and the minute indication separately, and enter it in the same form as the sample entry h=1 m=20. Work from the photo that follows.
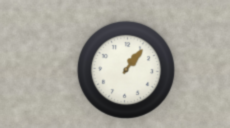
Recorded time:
h=1 m=6
